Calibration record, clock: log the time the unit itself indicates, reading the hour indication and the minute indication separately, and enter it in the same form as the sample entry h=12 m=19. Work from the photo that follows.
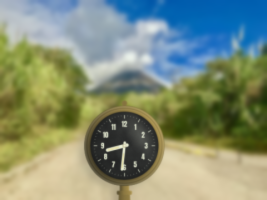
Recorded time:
h=8 m=31
